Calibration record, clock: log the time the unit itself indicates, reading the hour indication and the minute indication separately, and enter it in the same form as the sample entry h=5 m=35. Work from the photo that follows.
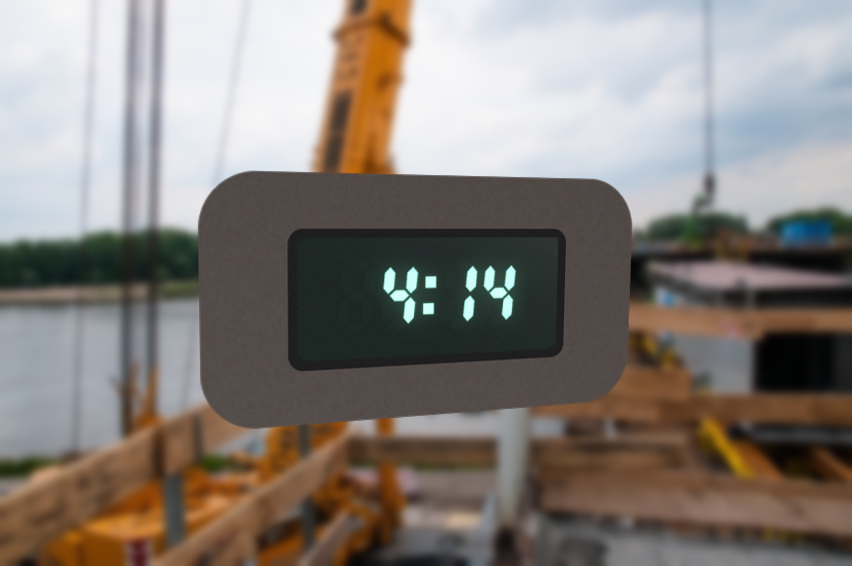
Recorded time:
h=4 m=14
